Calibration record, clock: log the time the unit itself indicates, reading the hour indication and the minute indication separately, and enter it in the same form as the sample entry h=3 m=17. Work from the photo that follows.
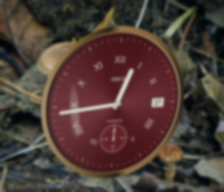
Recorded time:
h=12 m=44
